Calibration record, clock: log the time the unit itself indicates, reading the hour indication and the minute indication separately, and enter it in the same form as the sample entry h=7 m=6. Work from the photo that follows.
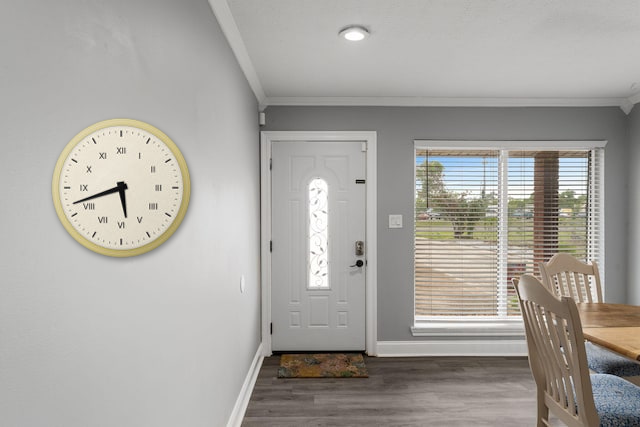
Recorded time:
h=5 m=42
